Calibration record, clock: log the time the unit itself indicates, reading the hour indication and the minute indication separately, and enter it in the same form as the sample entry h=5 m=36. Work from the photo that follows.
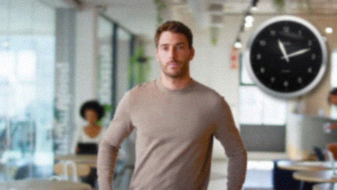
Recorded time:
h=11 m=12
